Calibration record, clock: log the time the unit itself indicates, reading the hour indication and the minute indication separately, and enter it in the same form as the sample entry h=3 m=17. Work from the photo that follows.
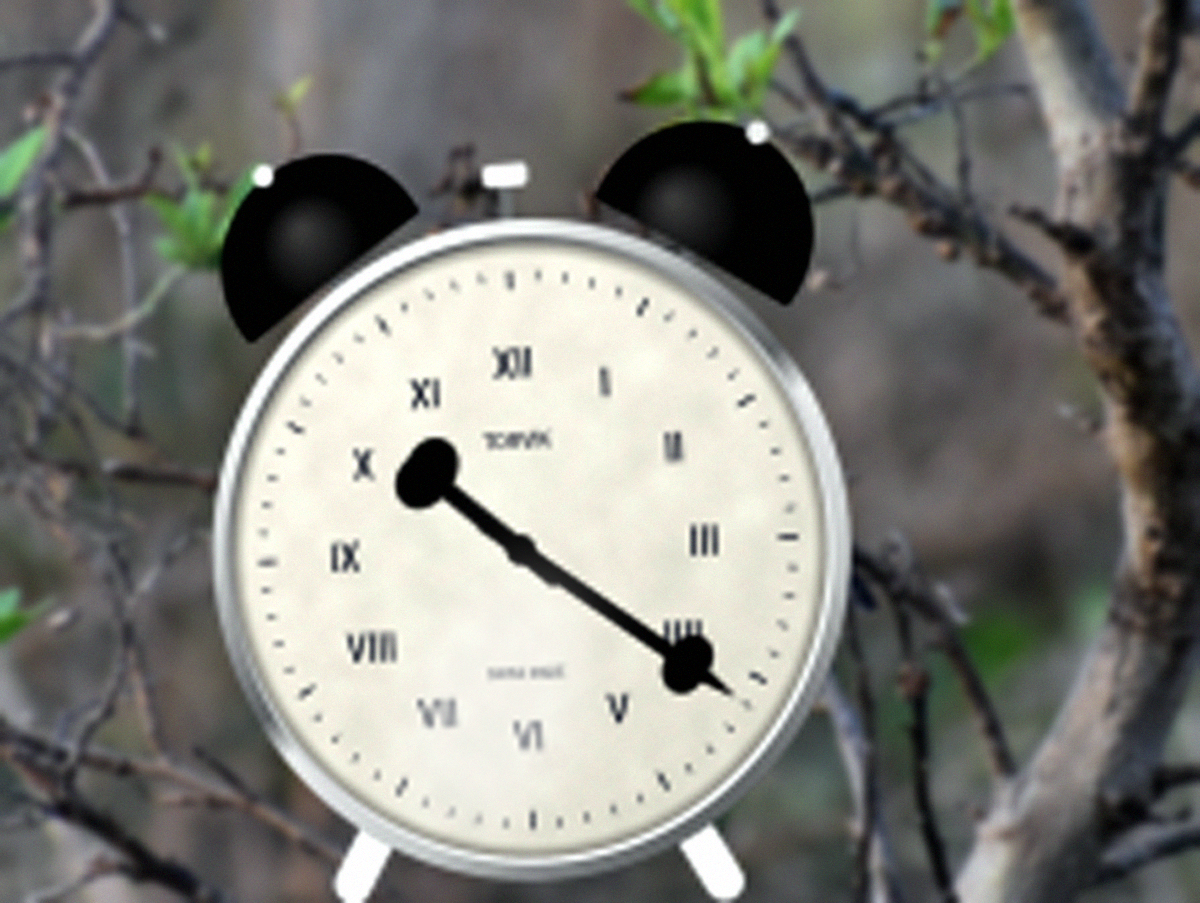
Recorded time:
h=10 m=21
